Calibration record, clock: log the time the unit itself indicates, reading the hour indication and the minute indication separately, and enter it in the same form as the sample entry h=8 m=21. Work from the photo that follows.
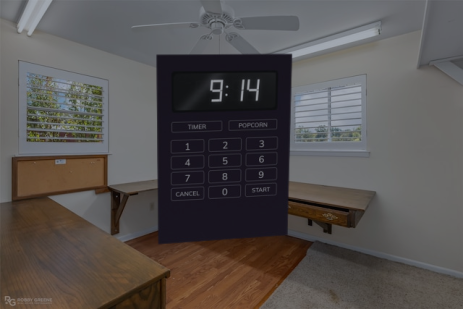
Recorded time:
h=9 m=14
